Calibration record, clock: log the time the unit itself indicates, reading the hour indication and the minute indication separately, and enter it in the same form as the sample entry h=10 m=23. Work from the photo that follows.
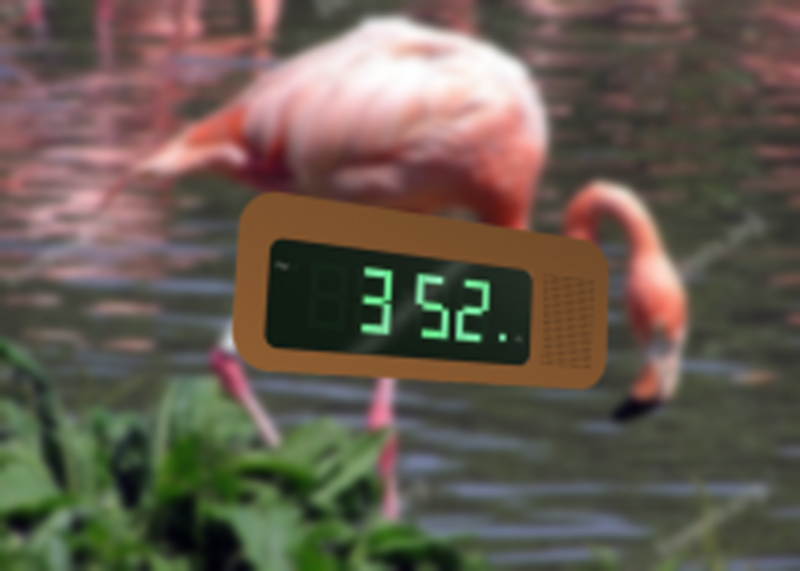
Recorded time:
h=3 m=52
